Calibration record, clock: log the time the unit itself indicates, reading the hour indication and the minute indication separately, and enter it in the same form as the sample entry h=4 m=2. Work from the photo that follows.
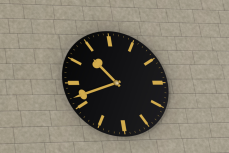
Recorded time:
h=10 m=42
